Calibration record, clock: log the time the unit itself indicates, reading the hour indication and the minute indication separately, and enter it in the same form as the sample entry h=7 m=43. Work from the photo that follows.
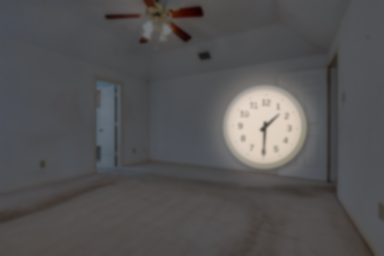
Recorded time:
h=1 m=30
